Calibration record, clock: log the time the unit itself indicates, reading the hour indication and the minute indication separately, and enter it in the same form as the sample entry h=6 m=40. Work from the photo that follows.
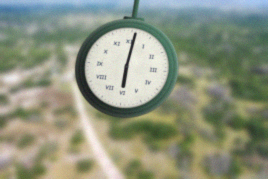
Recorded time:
h=6 m=1
